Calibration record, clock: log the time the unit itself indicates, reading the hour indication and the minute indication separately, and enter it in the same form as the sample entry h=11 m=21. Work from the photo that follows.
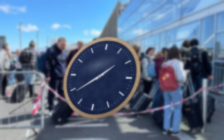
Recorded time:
h=1 m=39
